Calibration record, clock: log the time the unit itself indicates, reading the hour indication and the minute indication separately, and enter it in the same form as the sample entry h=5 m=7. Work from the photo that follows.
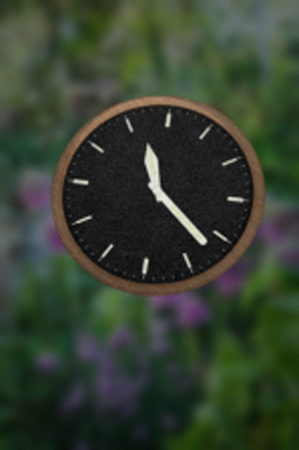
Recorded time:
h=11 m=22
